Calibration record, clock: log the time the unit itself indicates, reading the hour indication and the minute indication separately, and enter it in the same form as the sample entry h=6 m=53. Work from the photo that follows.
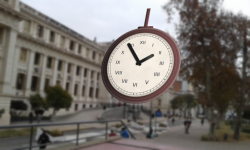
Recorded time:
h=1 m=54
